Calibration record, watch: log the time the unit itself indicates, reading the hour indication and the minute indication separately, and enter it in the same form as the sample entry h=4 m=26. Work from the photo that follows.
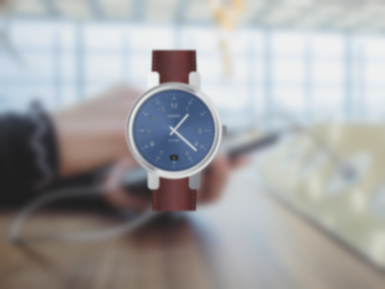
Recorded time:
h=1 m=22
